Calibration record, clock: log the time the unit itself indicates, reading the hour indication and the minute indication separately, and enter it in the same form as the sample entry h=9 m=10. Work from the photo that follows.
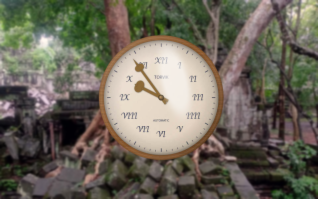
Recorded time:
h=9 m=54
